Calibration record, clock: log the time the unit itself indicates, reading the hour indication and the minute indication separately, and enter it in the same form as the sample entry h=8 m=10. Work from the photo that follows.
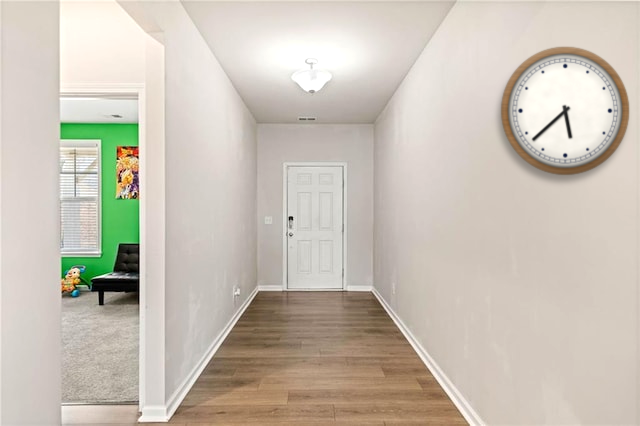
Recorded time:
h=5 m=38
